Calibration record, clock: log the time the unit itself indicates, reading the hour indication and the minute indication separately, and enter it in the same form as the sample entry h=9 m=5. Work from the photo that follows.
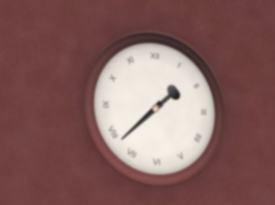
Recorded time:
h=1 m=38
